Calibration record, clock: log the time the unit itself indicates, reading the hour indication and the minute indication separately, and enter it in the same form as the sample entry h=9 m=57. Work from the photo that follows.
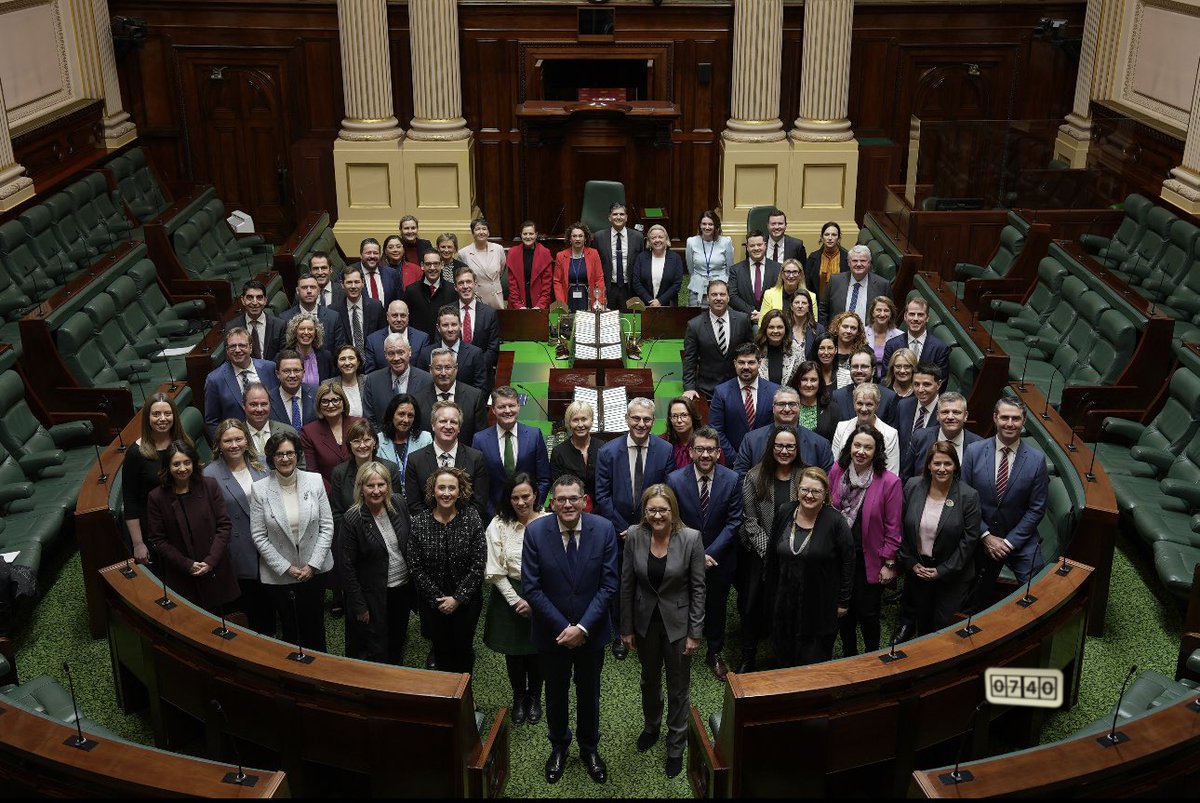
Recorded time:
h=7 m=40
